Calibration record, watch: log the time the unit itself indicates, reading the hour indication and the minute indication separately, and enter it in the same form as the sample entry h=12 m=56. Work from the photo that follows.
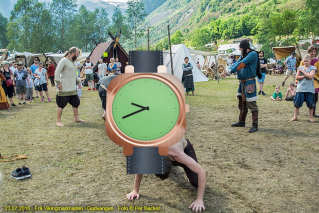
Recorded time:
h=9 m=41
